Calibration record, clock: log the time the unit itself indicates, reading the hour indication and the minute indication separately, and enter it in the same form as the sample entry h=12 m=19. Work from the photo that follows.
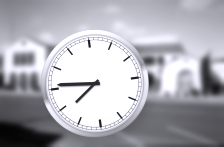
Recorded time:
h=7 m=46
